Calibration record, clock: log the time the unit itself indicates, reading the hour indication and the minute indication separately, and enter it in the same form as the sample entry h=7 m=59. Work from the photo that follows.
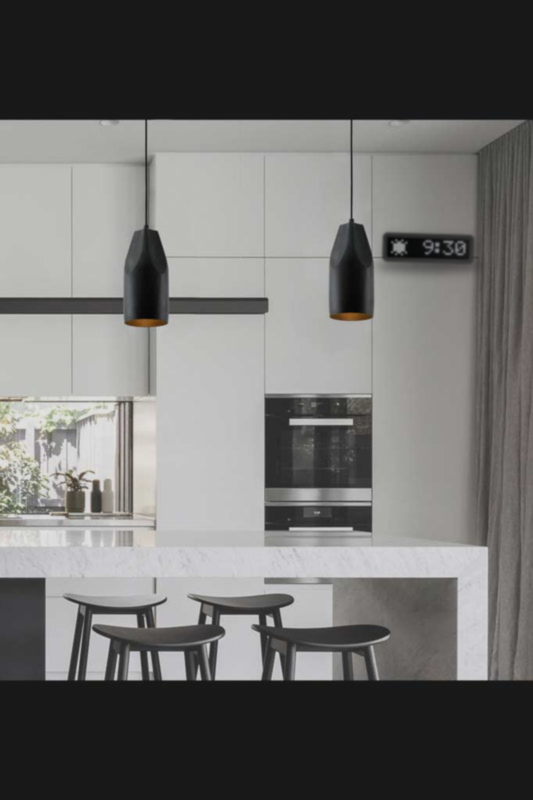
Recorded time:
h=9 m=30
